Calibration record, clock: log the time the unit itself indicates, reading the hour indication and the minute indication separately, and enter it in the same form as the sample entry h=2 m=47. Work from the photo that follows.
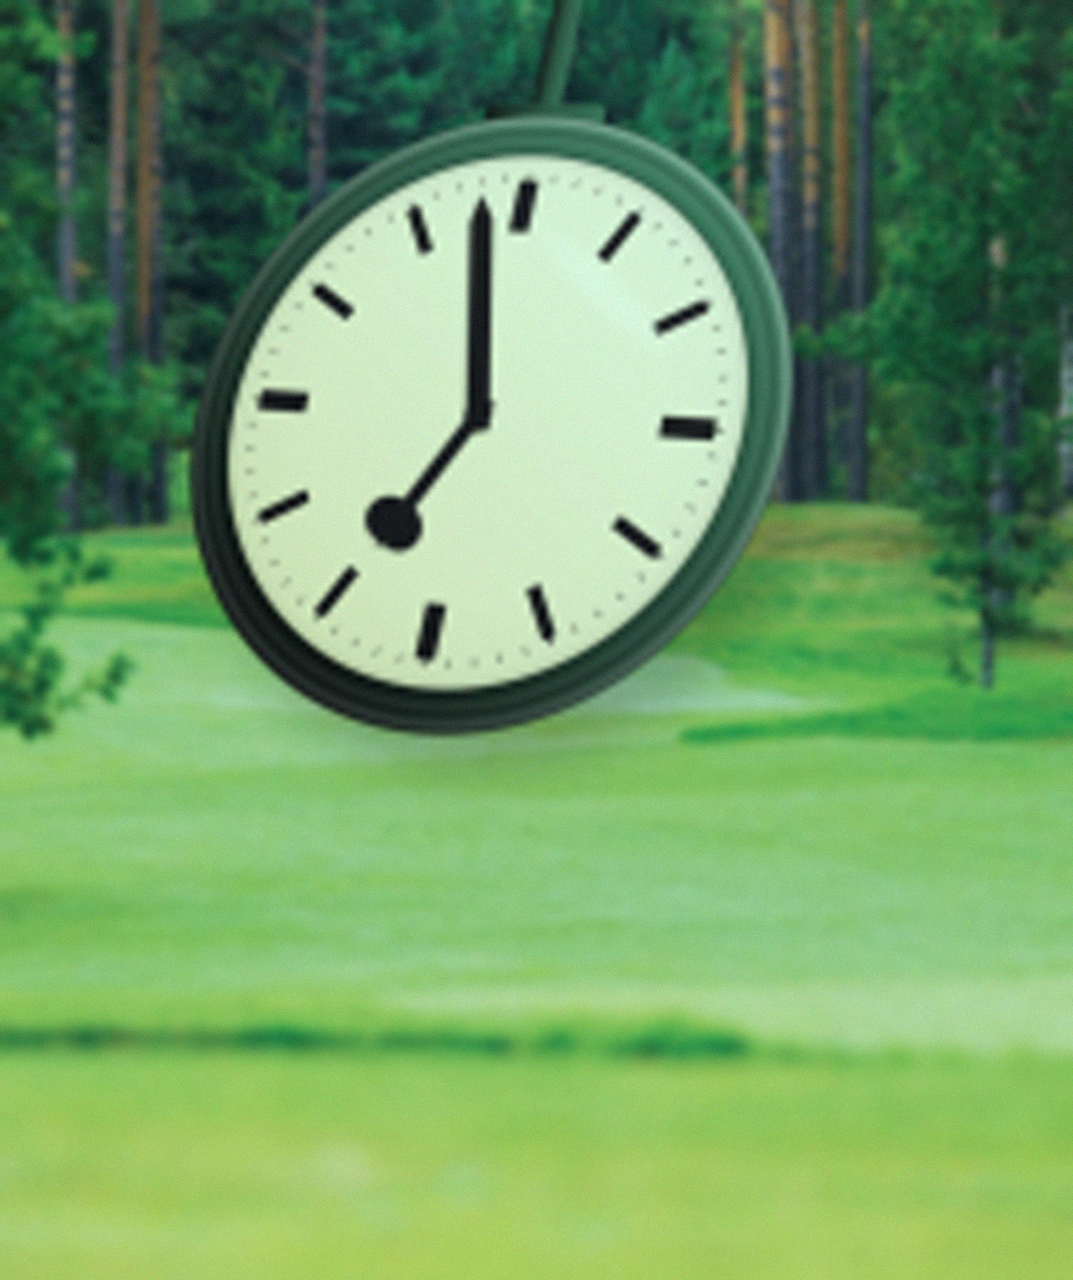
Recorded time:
h=6 m=58
